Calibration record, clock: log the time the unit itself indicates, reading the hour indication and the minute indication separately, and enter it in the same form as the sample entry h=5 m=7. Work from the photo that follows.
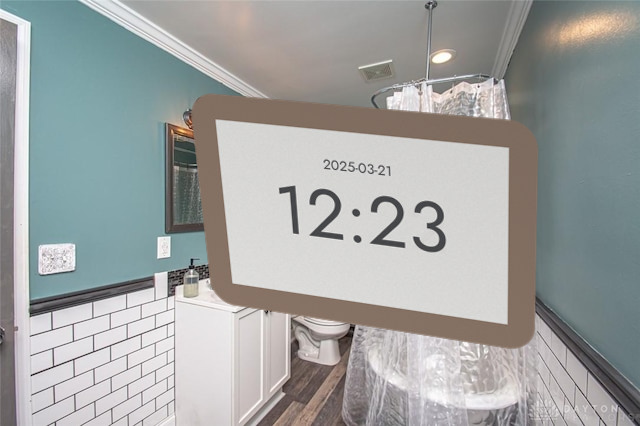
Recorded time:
h=12 m=23
